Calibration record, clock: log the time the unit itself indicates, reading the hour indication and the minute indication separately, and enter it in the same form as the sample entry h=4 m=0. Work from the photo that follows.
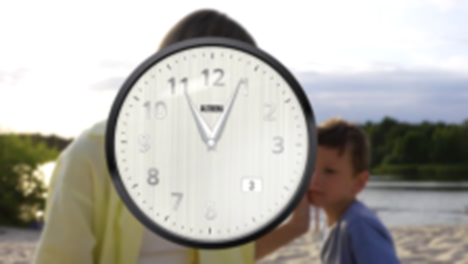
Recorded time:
h=11 m=4
